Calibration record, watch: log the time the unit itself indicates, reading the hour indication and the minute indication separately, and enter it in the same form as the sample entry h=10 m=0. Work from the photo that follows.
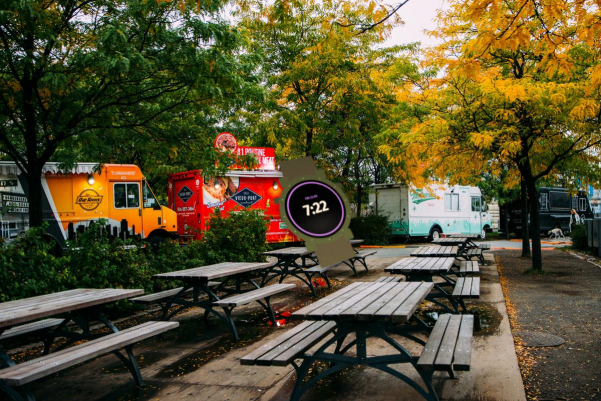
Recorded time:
h=7 m=22
